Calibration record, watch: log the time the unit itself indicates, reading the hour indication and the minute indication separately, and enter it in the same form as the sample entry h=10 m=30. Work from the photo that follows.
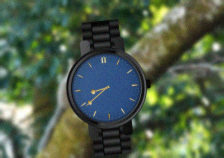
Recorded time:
h=8 m=39
